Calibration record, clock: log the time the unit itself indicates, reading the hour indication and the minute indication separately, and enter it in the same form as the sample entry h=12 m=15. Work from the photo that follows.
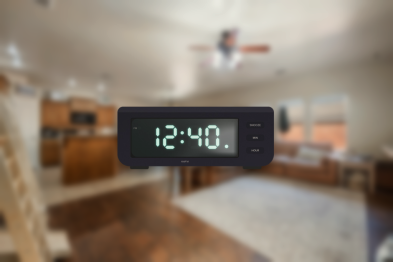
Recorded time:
h=12 m=40
